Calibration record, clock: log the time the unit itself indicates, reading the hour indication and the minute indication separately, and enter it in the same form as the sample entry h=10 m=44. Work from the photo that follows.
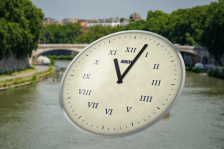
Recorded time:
h=11 m=3
